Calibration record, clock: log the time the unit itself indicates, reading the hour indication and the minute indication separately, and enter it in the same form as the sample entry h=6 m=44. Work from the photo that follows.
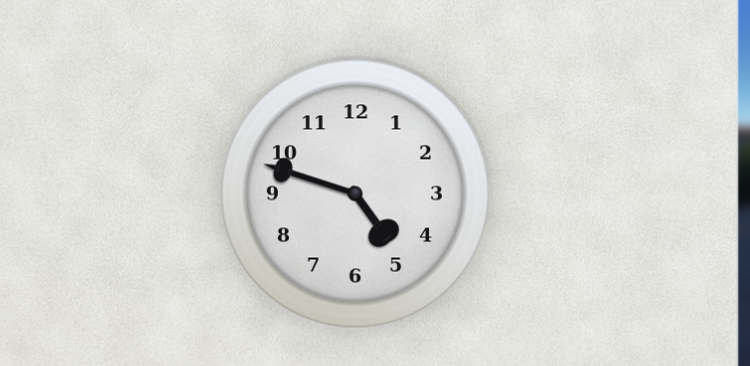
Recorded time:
h=4 m=48
